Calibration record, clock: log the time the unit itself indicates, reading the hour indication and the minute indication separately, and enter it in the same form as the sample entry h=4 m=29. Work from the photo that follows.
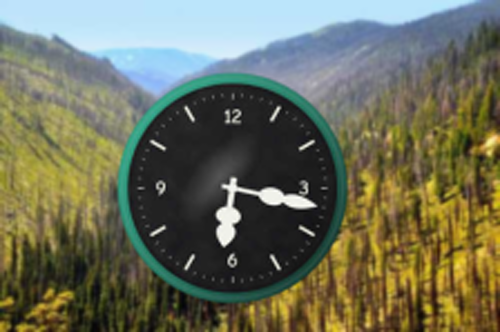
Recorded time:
h=6 m=17
